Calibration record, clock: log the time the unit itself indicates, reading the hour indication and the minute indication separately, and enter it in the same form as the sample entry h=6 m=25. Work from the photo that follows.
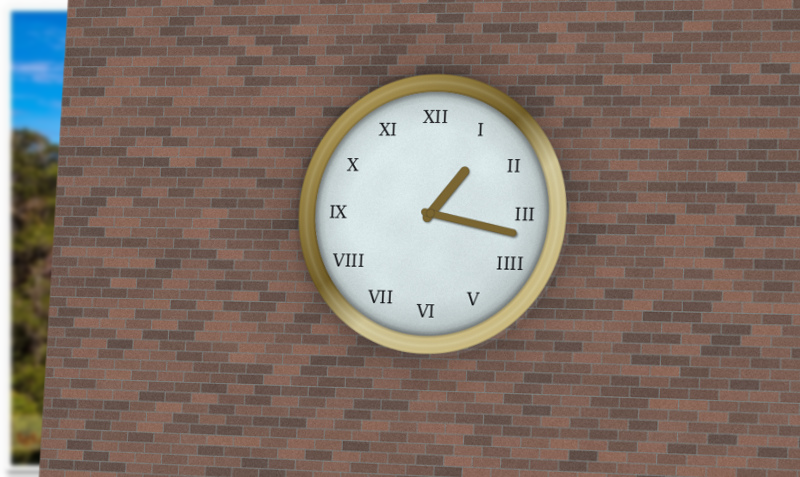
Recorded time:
h=1 m=17
